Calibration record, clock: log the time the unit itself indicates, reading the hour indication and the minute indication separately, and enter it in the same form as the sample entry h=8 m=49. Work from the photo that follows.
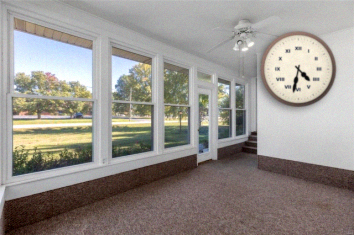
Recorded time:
h=4 m=32
